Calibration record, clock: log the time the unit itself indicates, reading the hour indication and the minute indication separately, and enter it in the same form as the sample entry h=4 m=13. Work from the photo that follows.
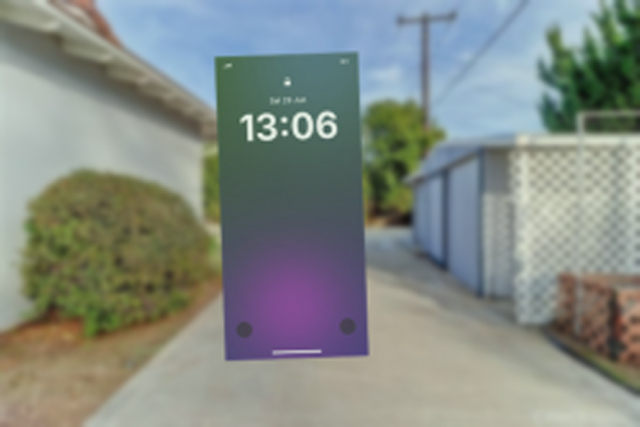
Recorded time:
h=13 m=6
